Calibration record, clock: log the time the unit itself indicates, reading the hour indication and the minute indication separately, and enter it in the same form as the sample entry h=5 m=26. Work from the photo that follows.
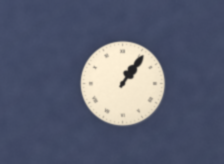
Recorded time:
h=1 m=6
